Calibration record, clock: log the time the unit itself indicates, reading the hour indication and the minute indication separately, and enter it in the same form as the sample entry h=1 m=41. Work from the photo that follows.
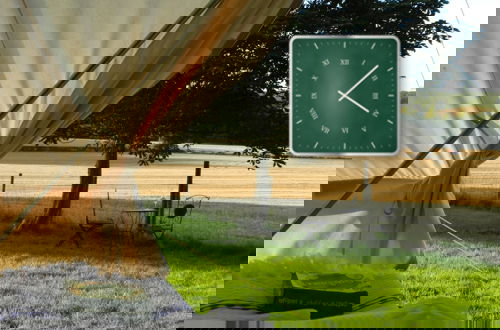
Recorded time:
h=4 m=8
